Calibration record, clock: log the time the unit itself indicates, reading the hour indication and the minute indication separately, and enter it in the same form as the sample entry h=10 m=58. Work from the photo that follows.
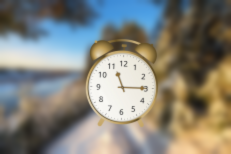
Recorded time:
h=11 m=15
